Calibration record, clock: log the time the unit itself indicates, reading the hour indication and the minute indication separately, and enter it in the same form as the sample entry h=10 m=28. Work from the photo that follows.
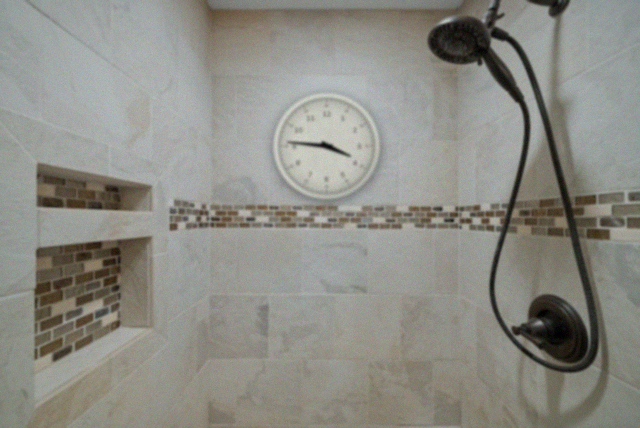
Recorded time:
h=3 m=46
